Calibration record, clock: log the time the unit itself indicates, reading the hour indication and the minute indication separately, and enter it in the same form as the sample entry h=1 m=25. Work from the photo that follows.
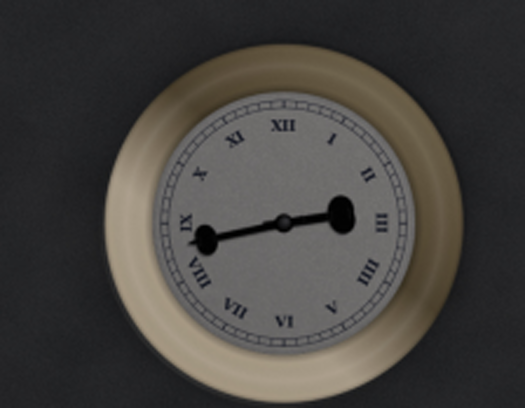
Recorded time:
h=2 m=43
